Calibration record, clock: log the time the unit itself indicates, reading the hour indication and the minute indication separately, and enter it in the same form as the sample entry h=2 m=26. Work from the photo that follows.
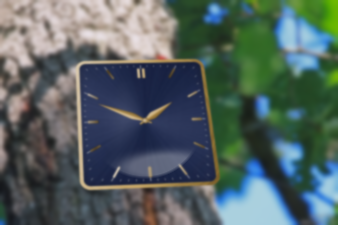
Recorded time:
h=1 m=49
